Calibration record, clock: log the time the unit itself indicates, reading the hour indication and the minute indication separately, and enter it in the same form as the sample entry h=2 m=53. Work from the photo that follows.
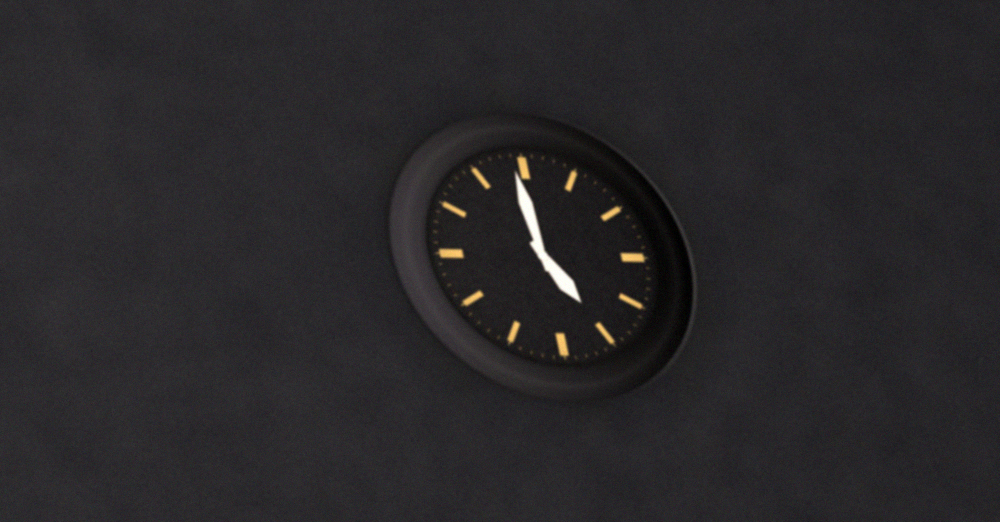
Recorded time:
h=4 m=59
